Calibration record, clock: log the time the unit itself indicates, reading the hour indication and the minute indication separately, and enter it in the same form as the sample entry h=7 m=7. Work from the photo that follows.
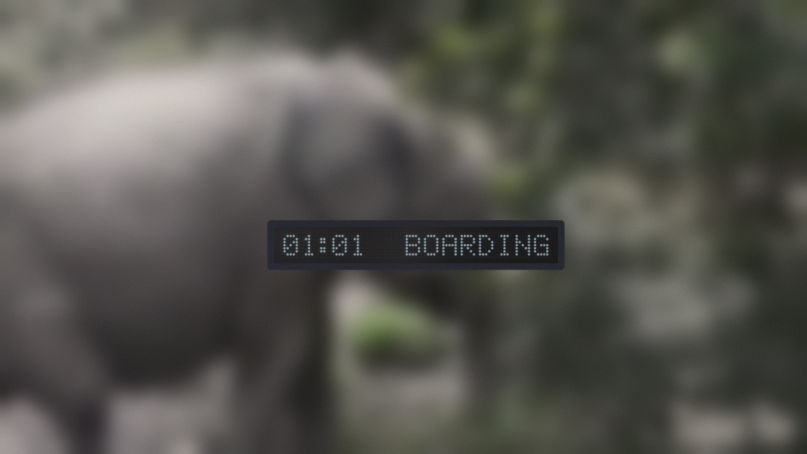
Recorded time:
h=1 m=1
